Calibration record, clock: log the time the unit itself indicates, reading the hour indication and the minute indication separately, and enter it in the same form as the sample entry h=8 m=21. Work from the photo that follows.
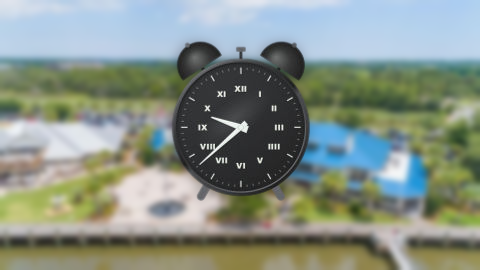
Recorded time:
h=9 m=38
